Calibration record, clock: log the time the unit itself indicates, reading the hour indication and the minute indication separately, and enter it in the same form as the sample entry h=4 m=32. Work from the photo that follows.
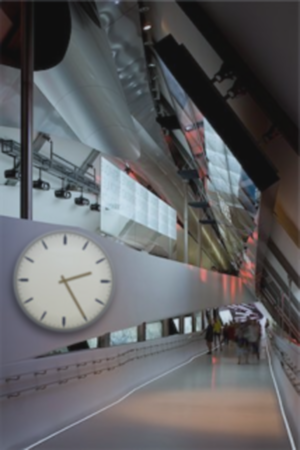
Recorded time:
h=2 m=25
